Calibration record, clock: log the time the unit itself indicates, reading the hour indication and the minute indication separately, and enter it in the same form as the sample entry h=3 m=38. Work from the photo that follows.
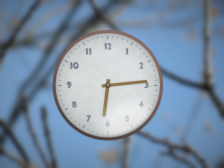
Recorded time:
h=6 m=14
